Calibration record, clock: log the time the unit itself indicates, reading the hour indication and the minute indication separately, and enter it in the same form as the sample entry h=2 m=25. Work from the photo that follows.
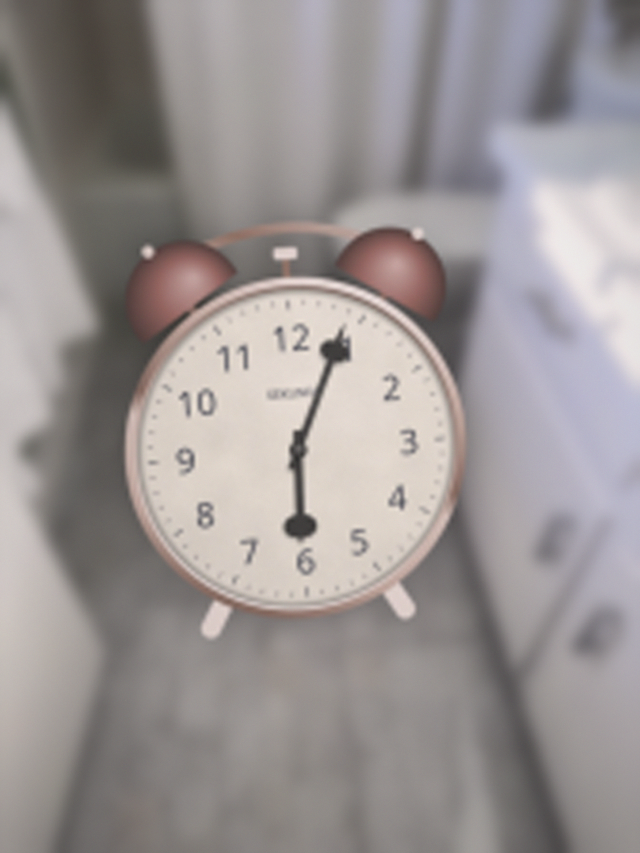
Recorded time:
h=6 m=4
